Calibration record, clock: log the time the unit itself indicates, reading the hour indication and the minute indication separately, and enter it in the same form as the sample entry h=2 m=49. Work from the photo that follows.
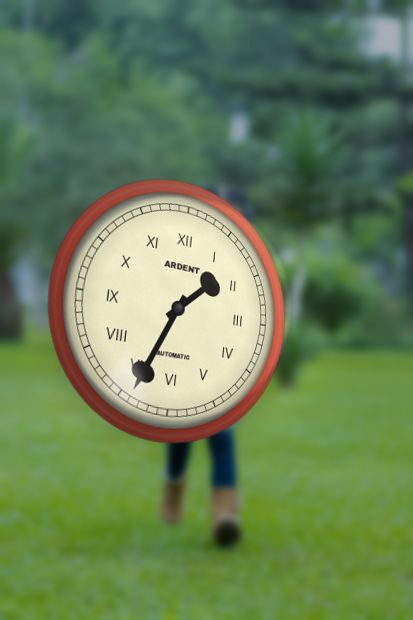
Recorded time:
h=1 m=34
